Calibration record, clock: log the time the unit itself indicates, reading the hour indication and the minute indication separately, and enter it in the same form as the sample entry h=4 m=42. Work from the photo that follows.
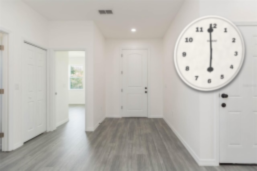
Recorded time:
h=5 m=59
